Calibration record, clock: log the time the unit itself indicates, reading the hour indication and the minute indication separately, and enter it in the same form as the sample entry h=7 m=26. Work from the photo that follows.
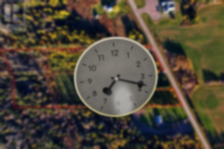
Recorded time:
h=7 m=18
